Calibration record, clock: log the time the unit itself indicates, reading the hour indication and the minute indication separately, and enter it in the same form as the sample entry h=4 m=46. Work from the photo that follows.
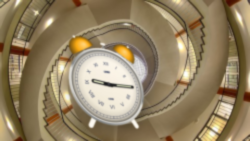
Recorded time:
h=9 m=15
